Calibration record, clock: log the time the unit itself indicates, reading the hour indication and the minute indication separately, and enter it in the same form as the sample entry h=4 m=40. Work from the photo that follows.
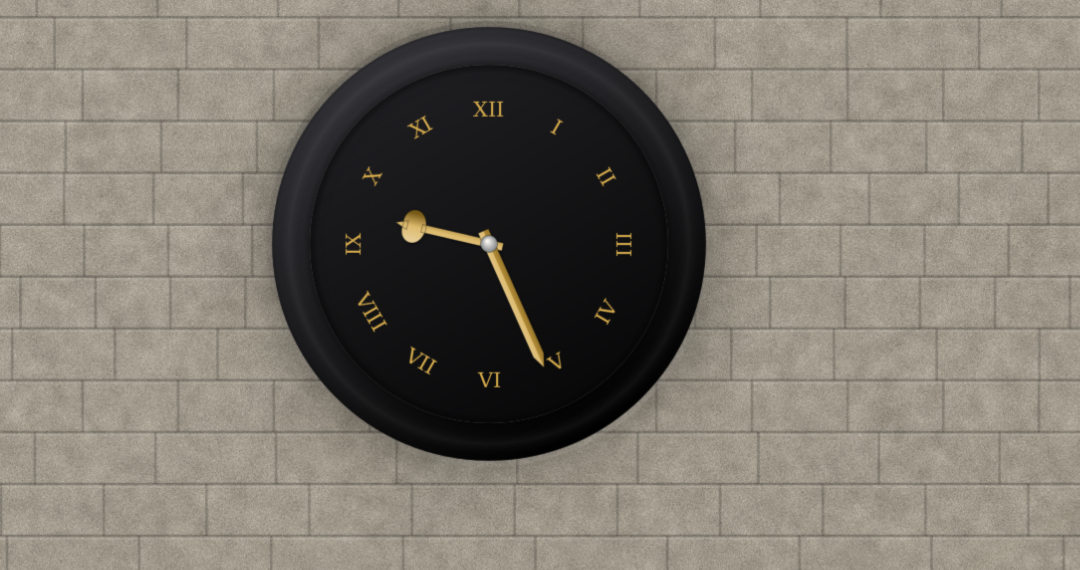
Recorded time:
h=9 m=26
